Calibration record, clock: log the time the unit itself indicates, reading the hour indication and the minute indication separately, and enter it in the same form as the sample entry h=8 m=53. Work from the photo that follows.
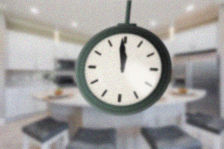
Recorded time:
h=11 m=59
